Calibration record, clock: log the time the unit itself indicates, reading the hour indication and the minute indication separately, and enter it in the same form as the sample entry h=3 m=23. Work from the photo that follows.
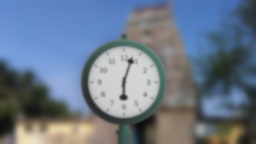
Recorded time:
h=6 m=3
